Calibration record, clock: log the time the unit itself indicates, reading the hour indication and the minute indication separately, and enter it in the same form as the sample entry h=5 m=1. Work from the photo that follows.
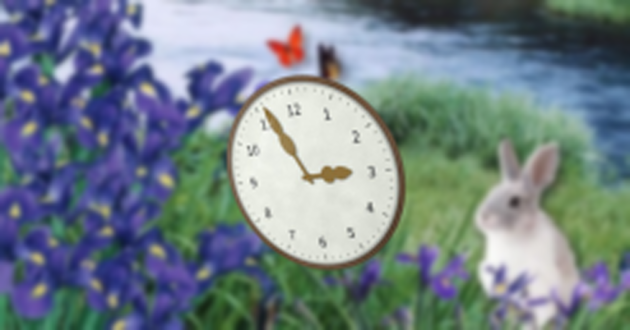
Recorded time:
h=2 m=56
